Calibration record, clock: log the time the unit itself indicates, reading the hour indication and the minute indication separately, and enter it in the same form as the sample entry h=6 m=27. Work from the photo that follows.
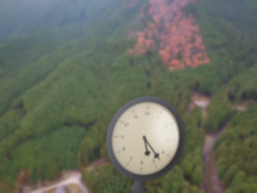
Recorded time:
h=5 m=23
